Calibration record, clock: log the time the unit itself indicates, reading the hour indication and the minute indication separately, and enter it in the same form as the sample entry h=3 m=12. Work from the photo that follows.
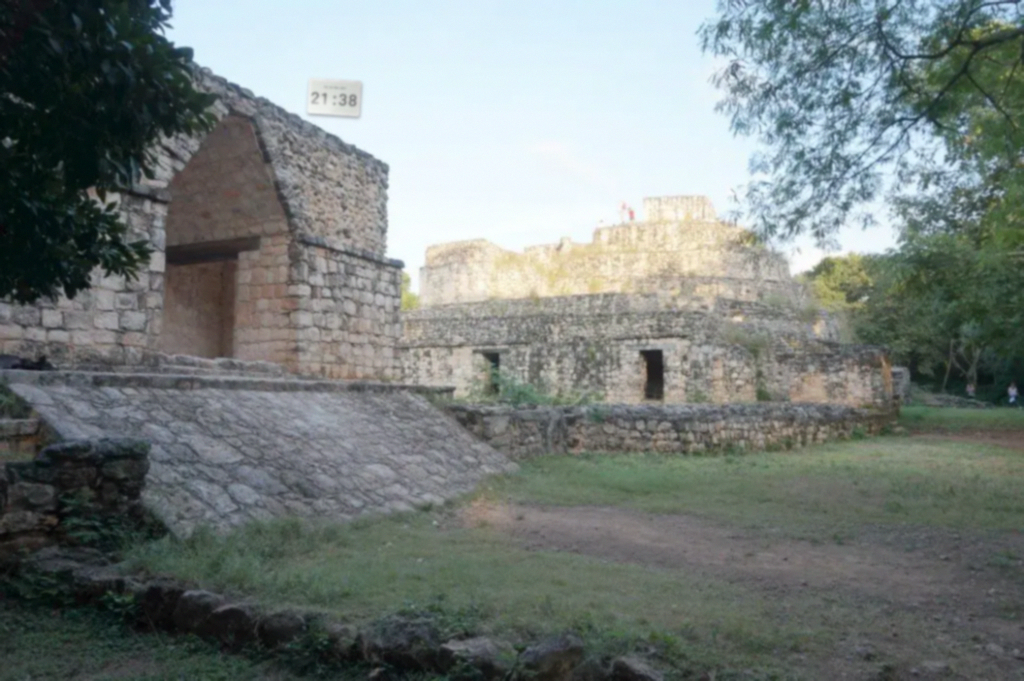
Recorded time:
h=21 m=38
